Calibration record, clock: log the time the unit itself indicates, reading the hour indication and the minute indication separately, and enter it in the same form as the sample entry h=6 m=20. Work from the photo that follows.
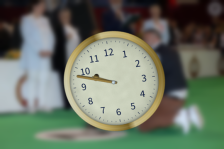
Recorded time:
h=9 m=48
